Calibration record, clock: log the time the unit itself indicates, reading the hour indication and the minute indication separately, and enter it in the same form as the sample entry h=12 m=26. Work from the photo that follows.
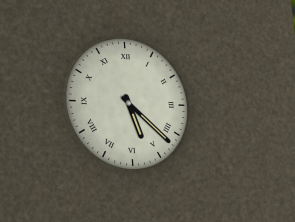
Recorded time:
h=5 m=22
